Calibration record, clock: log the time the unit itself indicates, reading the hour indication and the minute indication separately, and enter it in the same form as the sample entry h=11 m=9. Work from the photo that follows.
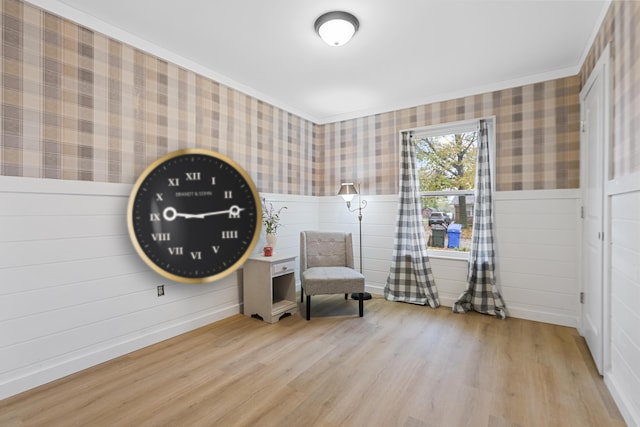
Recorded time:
h=9 m=14
